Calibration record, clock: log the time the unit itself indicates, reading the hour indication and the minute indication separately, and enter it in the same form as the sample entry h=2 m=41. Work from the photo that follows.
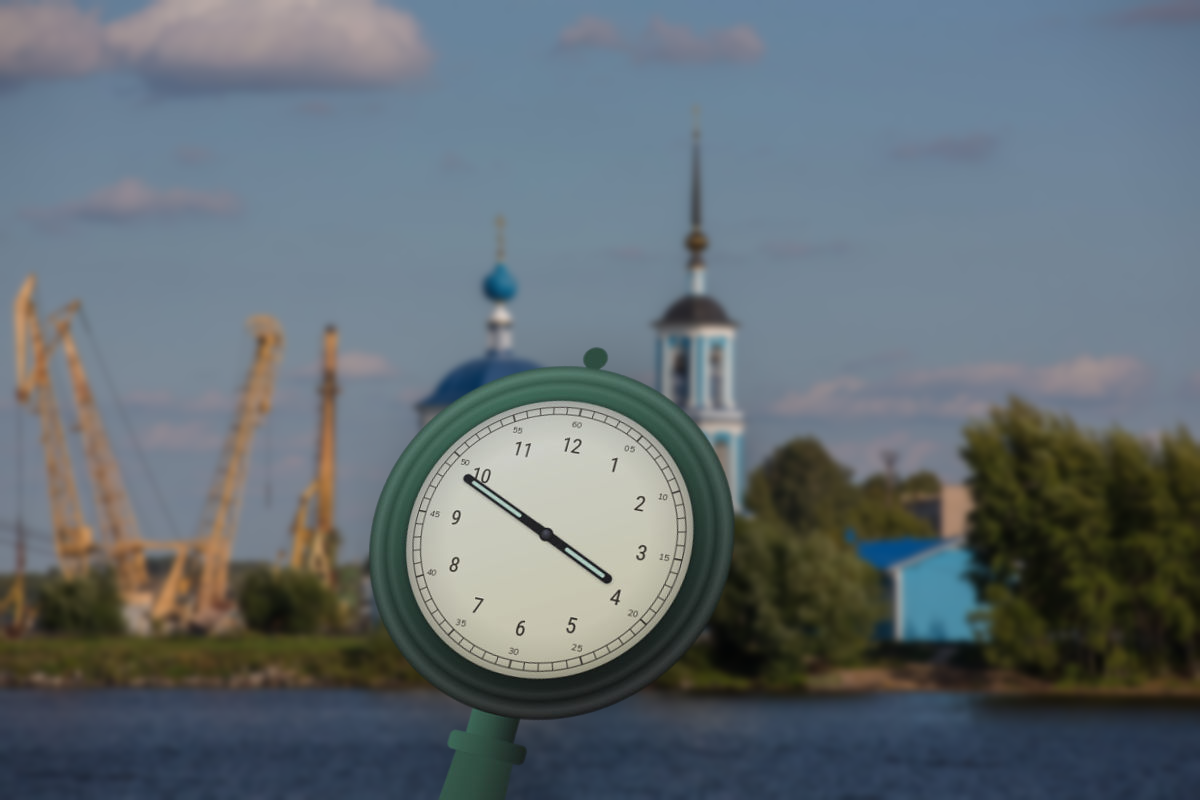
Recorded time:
h=3 m=49
